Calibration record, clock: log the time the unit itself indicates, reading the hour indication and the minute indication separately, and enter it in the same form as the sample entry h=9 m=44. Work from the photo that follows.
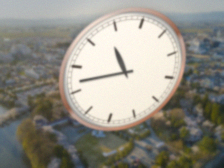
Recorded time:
h=10 m=42
